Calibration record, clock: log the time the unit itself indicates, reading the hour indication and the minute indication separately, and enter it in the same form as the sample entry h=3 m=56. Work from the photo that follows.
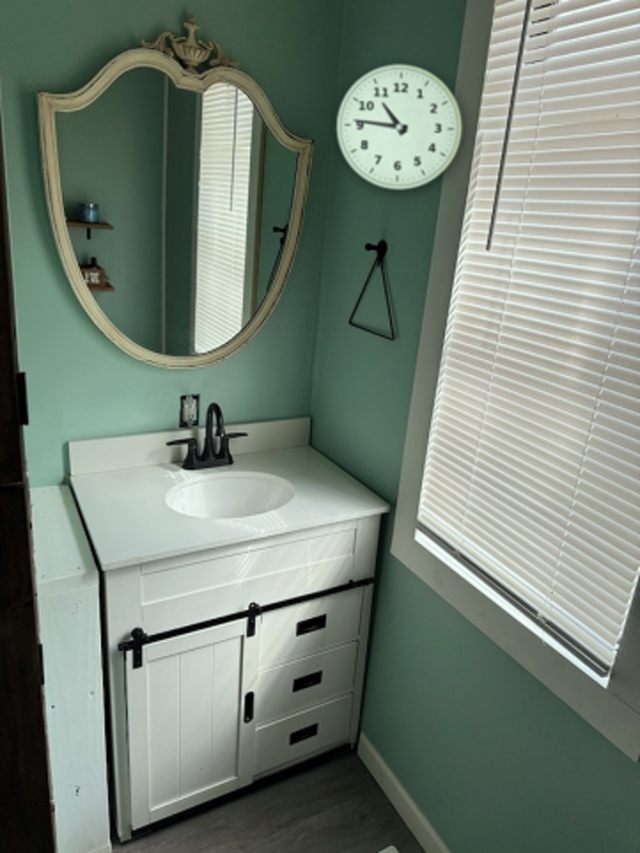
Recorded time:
h=10 m=46
